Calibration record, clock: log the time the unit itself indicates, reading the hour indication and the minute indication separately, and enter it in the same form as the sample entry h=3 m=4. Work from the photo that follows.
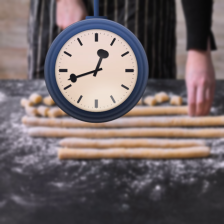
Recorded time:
h=12 m=42
